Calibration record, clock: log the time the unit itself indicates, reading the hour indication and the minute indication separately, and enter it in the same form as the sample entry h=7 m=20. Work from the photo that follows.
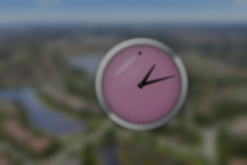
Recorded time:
h=1 m=13
